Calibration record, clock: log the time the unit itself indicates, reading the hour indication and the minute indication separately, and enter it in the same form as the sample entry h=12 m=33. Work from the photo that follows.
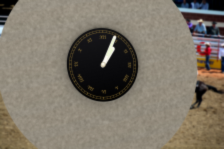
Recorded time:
h=1 m=4
